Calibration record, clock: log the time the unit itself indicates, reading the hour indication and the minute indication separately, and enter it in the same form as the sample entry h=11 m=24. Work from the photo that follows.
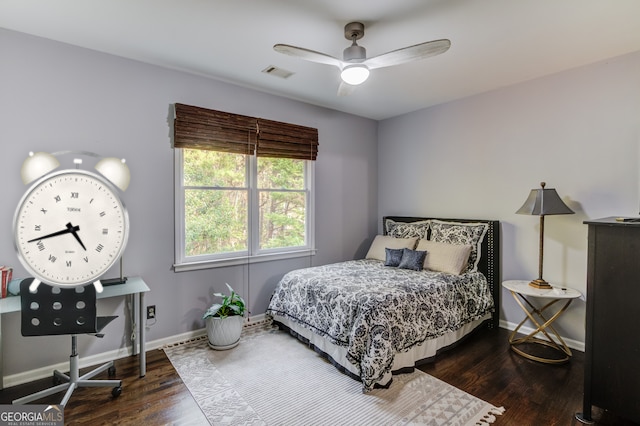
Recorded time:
h=4 m=42
